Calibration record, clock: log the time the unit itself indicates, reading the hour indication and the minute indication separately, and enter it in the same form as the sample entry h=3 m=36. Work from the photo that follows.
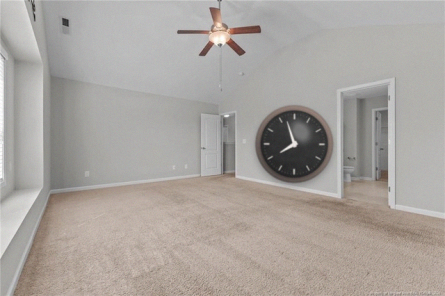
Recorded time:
h=7 m=57
